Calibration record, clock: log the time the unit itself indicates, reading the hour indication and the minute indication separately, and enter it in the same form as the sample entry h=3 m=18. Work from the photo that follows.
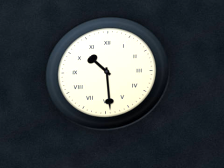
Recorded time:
h=10 m=29
